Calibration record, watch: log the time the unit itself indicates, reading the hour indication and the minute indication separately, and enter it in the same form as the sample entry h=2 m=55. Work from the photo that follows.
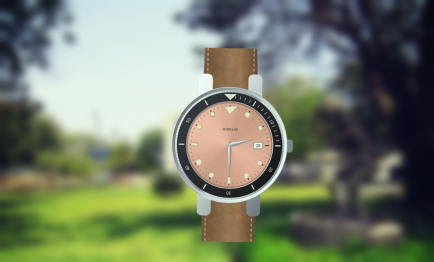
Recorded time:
h=2 m=30
